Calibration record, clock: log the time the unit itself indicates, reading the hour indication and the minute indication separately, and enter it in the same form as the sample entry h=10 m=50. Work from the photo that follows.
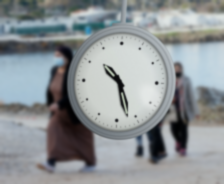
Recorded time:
h=10 m=27
